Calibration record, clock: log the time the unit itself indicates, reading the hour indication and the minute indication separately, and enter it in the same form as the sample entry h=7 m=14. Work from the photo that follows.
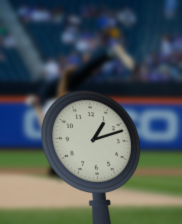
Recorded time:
h=1 m=12
